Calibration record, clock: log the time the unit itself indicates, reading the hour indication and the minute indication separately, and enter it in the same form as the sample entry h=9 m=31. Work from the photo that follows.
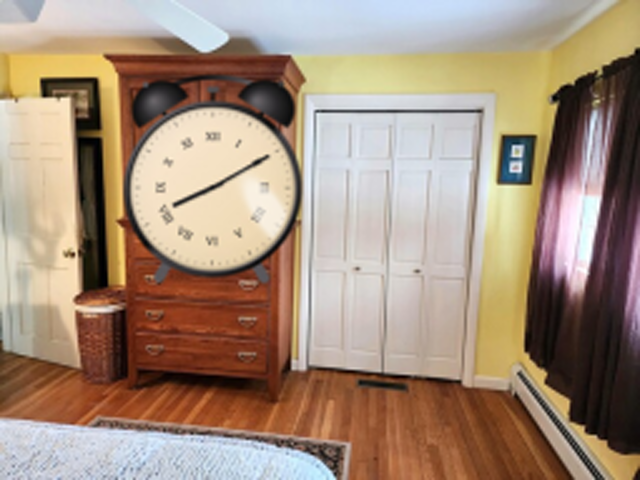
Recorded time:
h=8 m=10
